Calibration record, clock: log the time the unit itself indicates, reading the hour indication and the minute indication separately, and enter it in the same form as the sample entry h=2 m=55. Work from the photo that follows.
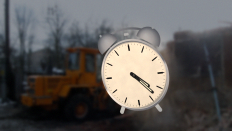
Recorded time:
h=4 m=23
